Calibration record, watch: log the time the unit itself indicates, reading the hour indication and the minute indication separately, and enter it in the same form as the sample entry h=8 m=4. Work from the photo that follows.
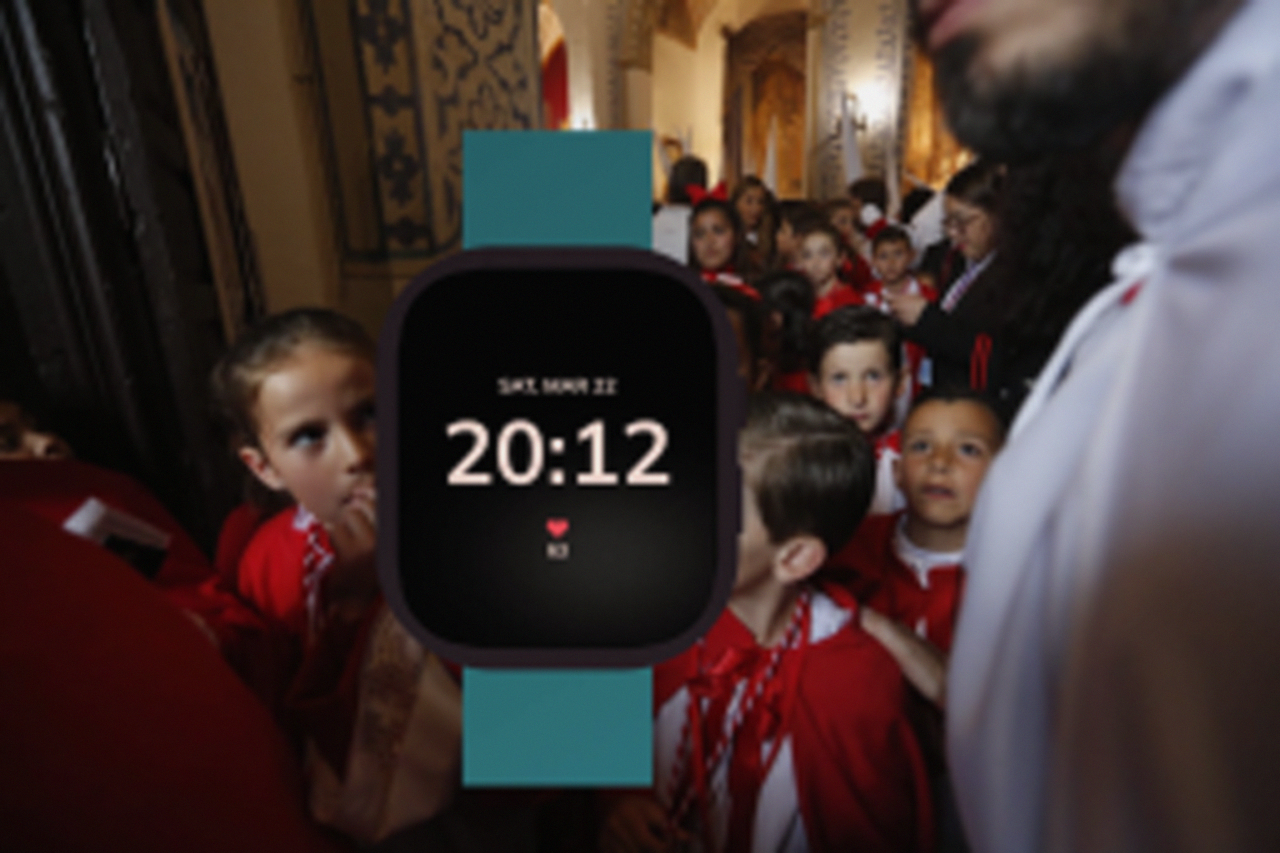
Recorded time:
h=20 m=12
